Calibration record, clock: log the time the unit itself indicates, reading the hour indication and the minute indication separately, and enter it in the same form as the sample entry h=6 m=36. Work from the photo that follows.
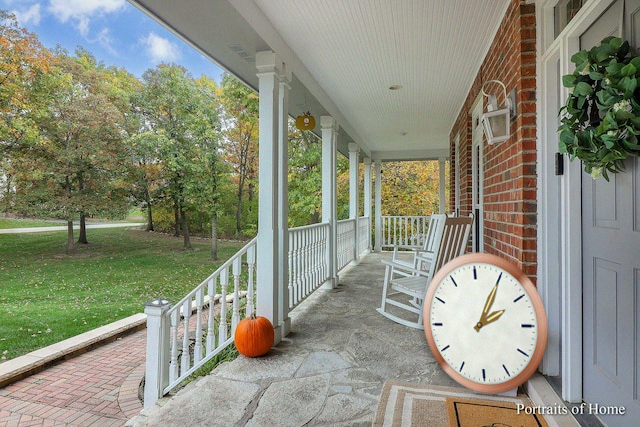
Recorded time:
h=2 m=5
